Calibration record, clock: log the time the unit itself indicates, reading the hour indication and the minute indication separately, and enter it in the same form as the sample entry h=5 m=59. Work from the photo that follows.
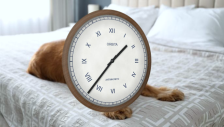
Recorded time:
h=1 m=37
